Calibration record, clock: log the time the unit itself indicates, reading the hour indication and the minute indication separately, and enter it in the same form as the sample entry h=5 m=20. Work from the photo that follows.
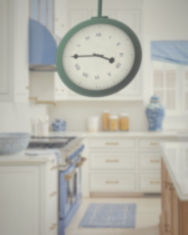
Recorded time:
h=3 m=45
